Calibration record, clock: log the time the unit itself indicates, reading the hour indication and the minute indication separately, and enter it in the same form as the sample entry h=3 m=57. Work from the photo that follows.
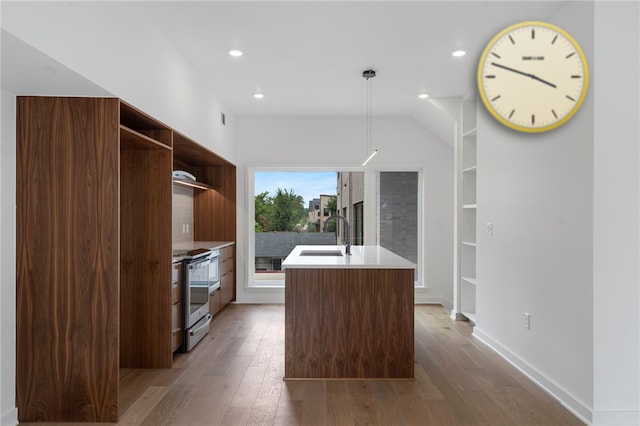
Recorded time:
h=3 m=48
